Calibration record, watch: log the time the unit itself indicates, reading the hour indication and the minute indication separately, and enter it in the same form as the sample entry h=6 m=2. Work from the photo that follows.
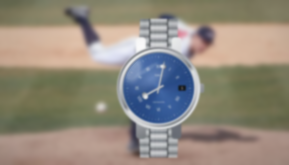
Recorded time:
h=8 m=2
